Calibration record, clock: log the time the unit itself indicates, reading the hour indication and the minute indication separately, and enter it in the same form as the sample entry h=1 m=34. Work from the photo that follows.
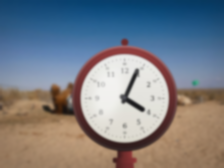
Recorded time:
h=4 m=4
